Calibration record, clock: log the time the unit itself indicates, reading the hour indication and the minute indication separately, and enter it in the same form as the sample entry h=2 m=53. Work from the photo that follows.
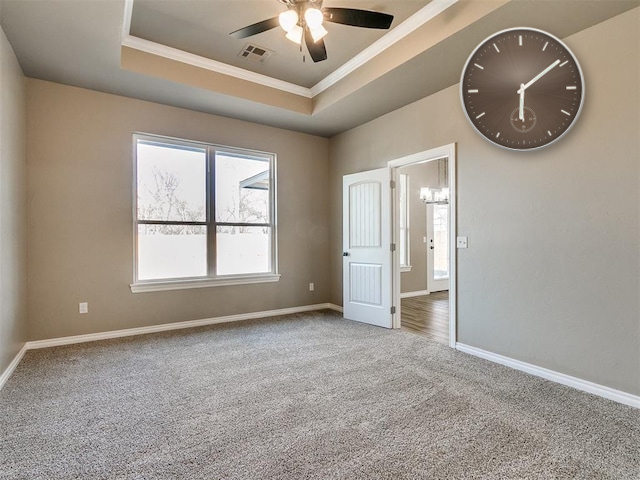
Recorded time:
h=6 m=9
